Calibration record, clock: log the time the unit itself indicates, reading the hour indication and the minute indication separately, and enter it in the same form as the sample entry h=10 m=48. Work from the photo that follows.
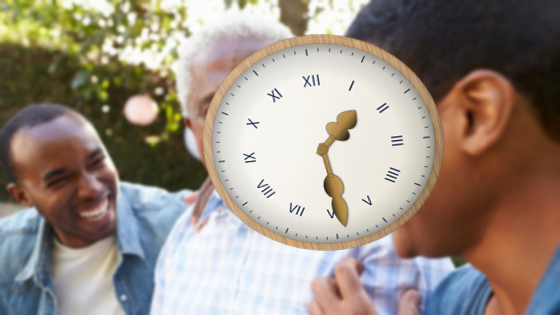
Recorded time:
h=1 m=29
